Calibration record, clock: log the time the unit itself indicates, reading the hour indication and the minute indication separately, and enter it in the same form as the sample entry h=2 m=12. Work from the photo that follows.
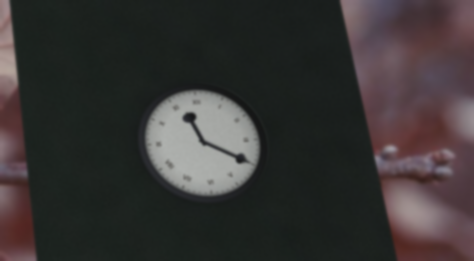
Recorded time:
h=11 m=20
